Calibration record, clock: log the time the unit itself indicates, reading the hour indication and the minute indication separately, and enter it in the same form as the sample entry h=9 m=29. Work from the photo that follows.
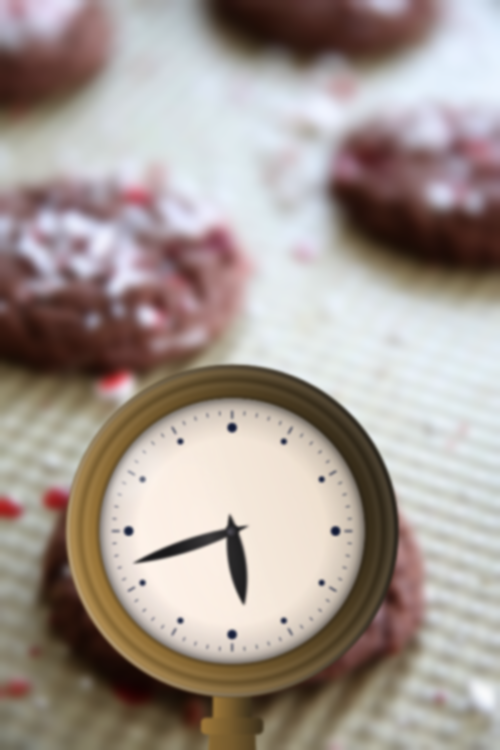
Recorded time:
h=5 m=42
